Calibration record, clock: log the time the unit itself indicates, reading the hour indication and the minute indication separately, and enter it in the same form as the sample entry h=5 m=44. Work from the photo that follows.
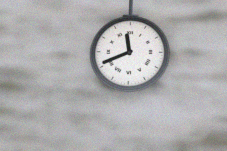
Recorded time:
h=11 m=41
